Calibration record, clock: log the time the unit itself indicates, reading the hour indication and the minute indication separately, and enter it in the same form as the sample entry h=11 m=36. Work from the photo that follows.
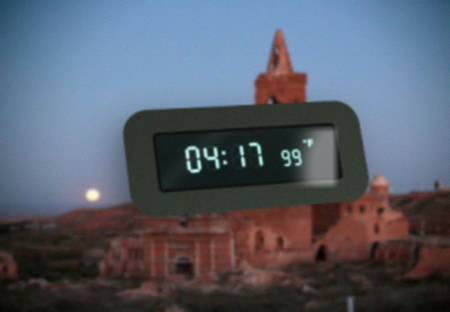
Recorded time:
h=4 m=17
